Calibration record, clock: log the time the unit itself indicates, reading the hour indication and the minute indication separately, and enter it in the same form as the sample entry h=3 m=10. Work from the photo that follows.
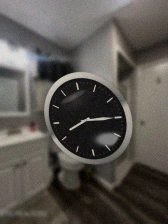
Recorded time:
h=8 m=15
